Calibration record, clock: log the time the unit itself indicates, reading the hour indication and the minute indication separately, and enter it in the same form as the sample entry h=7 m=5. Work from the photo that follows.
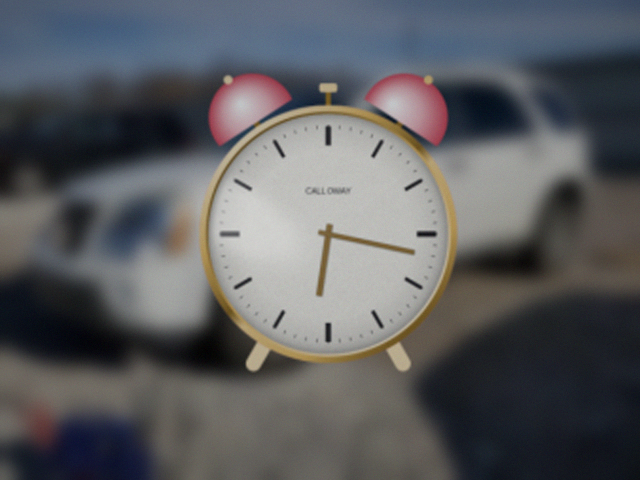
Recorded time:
h=6 m=17
